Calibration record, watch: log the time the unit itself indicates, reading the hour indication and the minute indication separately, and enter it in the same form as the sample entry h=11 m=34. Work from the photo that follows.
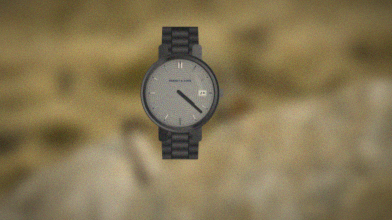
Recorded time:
h=4 m=22
